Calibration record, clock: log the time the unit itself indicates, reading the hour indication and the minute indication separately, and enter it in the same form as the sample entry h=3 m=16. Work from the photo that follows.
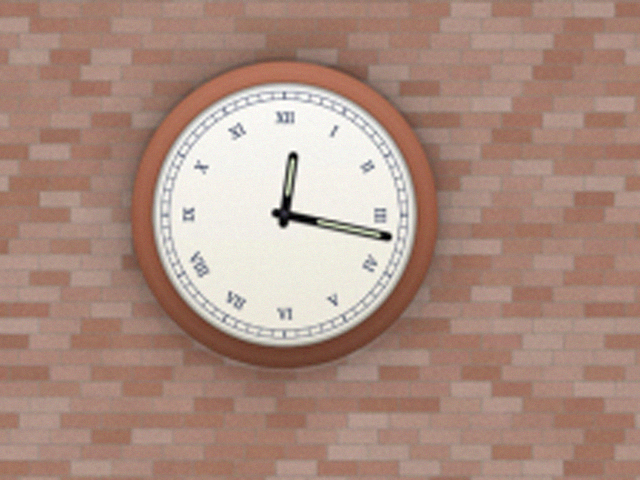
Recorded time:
h=12 m=17
